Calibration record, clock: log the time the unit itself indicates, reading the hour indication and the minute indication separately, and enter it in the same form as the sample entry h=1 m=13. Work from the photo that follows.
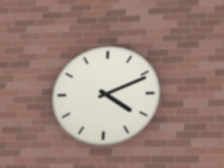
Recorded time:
h=4 m=11
